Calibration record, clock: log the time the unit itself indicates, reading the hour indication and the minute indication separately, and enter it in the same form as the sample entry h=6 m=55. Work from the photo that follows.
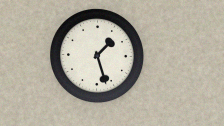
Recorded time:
h=1 m=27
